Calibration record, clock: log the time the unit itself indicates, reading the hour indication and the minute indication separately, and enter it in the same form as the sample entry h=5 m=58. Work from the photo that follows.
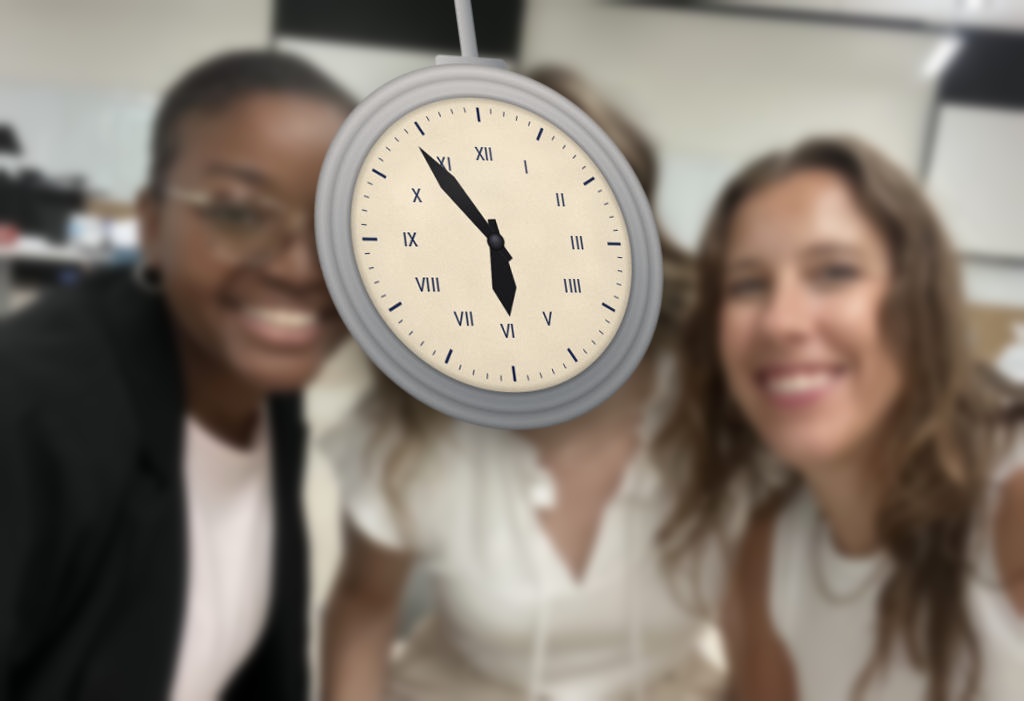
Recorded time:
h=5 m=54
